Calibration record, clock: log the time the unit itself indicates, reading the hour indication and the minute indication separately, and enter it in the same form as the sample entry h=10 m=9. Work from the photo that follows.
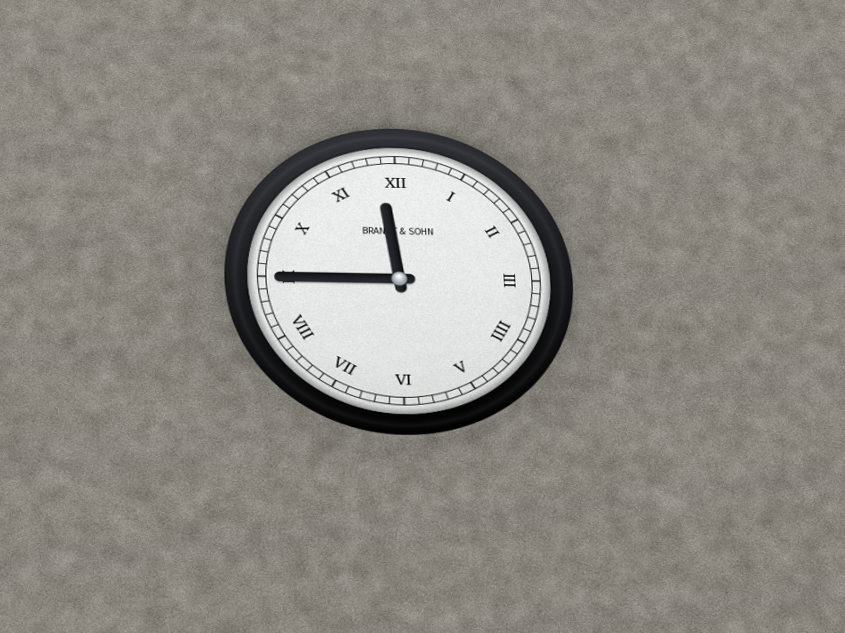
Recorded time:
h=11 m=45
